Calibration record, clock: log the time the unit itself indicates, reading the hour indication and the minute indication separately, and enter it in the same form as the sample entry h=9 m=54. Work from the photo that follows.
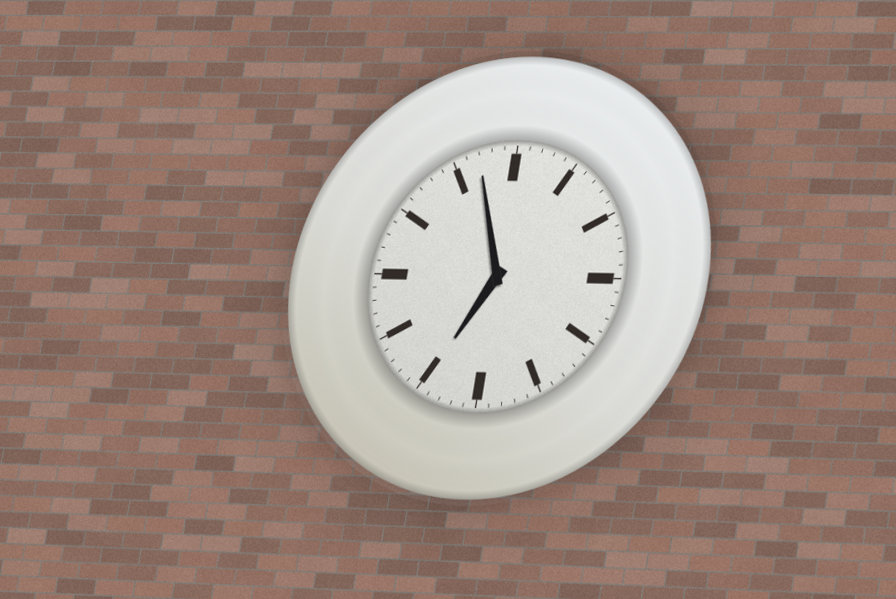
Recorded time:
h=6 m=57
